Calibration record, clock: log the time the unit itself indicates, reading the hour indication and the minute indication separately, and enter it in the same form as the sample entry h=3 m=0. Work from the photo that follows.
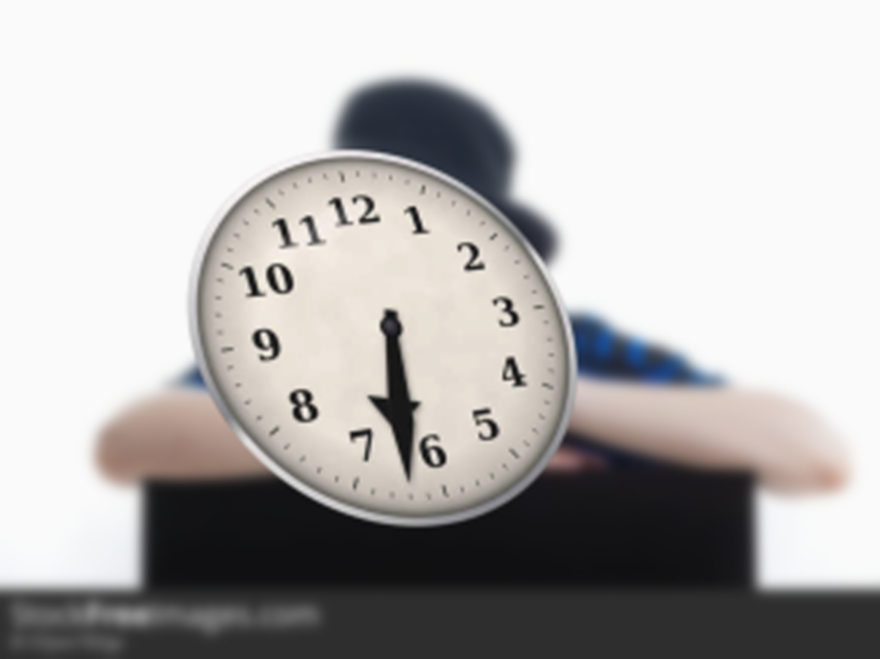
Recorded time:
h=6 m=32
